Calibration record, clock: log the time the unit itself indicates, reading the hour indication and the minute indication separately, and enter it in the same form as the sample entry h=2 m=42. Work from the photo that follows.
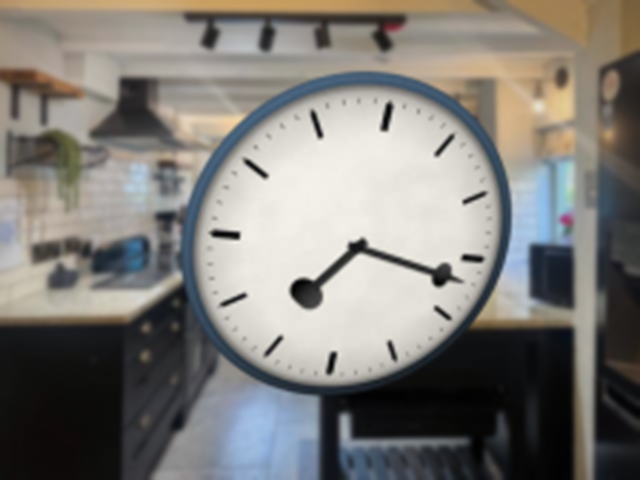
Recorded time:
h=7 m=17
